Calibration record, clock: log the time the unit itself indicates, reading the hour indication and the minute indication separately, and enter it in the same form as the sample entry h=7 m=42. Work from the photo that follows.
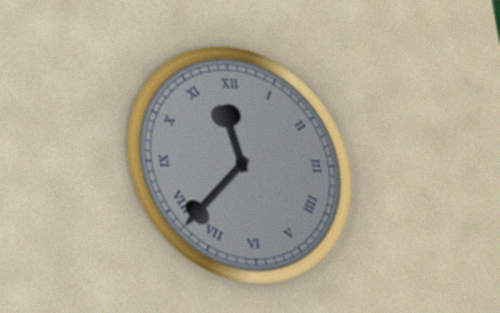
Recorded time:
h=11 m=38
